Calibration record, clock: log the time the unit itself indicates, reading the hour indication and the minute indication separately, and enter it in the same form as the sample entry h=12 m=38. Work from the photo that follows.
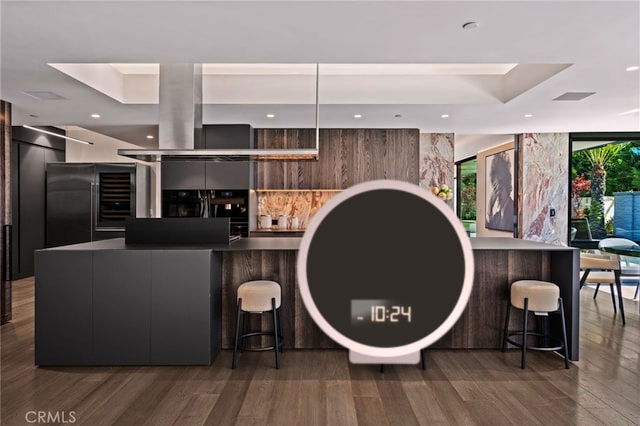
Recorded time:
h=10 m=24
